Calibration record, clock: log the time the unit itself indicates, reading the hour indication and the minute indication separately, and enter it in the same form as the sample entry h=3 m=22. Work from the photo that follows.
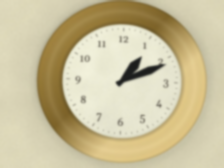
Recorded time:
h=1 m=11
